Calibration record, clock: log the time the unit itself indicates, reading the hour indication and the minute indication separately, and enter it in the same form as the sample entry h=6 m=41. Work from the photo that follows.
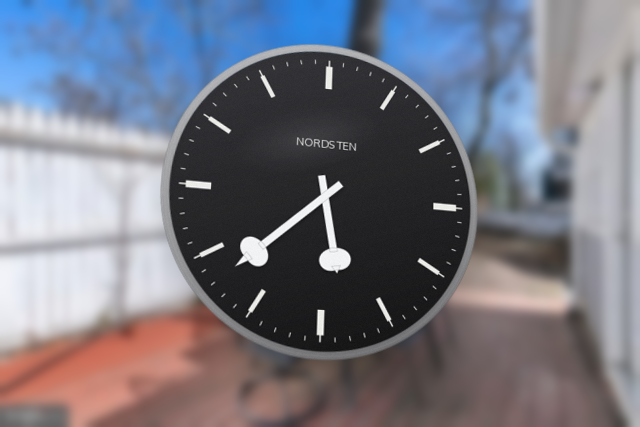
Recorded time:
h=5 m=38
